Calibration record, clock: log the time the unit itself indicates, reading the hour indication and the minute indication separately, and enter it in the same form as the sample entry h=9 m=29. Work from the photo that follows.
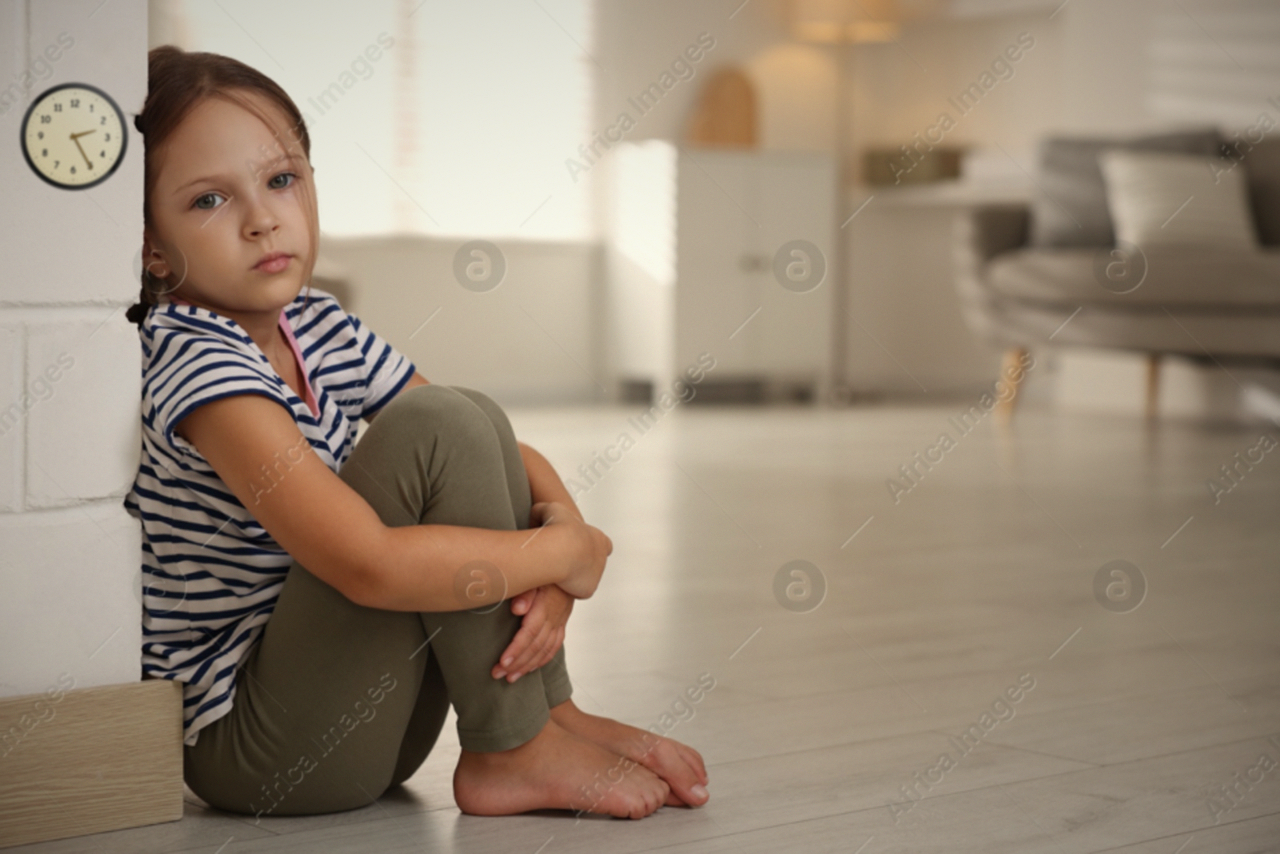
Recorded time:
h=2 m=25
